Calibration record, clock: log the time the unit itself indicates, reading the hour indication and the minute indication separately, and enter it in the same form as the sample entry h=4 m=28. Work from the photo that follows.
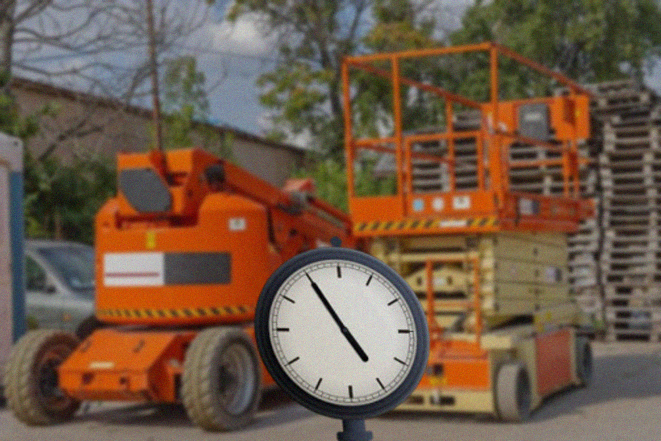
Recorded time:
h=4 m=55
